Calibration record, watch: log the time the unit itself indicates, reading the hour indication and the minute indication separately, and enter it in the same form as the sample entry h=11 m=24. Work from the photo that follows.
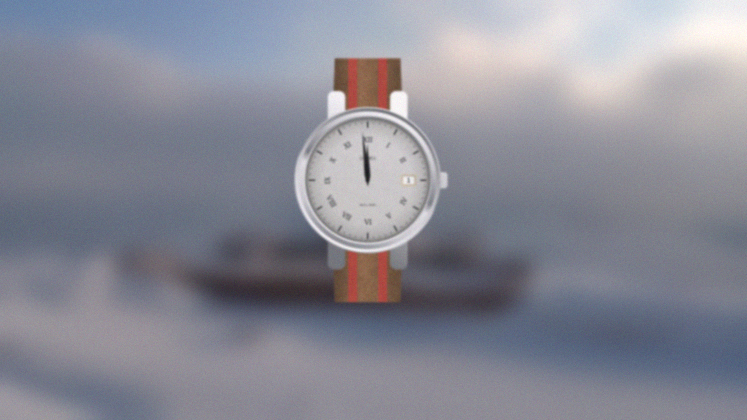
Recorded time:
h=11 m=59
